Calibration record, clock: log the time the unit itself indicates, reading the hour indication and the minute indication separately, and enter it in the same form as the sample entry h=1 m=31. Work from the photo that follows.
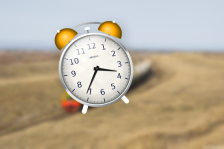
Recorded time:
h=3 m=36
